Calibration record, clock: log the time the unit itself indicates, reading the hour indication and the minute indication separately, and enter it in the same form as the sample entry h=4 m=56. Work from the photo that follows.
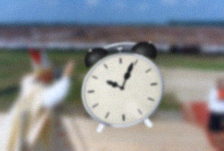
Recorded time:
h=10 m=4
